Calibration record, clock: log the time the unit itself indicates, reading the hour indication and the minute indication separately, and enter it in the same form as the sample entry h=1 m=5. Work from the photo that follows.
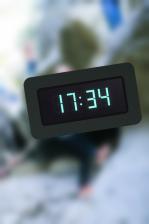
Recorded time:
h=17 m=34
